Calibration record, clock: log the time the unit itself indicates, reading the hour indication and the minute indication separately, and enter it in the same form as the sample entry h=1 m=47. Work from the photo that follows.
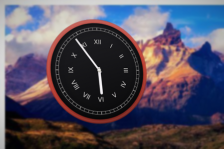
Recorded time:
h=5 m=54
